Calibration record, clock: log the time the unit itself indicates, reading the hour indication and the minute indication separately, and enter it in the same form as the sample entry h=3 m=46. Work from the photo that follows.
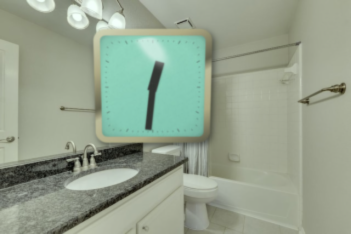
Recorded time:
h=12 m=31
